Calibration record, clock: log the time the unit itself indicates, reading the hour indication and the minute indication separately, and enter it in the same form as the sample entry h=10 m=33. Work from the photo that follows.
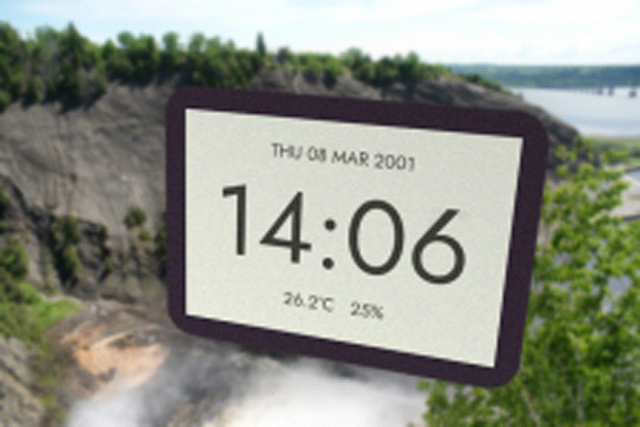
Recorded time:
h=14 m=6
